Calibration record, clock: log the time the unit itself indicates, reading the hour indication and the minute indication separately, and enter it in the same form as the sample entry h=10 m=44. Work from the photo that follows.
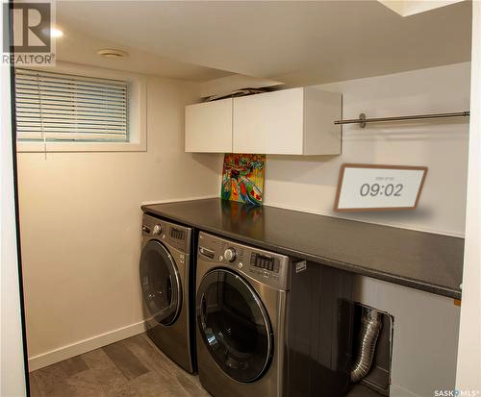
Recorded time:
h=9 m=2
